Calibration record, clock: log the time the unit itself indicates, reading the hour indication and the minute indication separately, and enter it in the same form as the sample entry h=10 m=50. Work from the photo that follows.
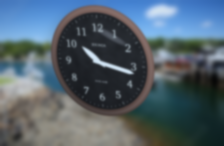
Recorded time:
h=10 m=17
